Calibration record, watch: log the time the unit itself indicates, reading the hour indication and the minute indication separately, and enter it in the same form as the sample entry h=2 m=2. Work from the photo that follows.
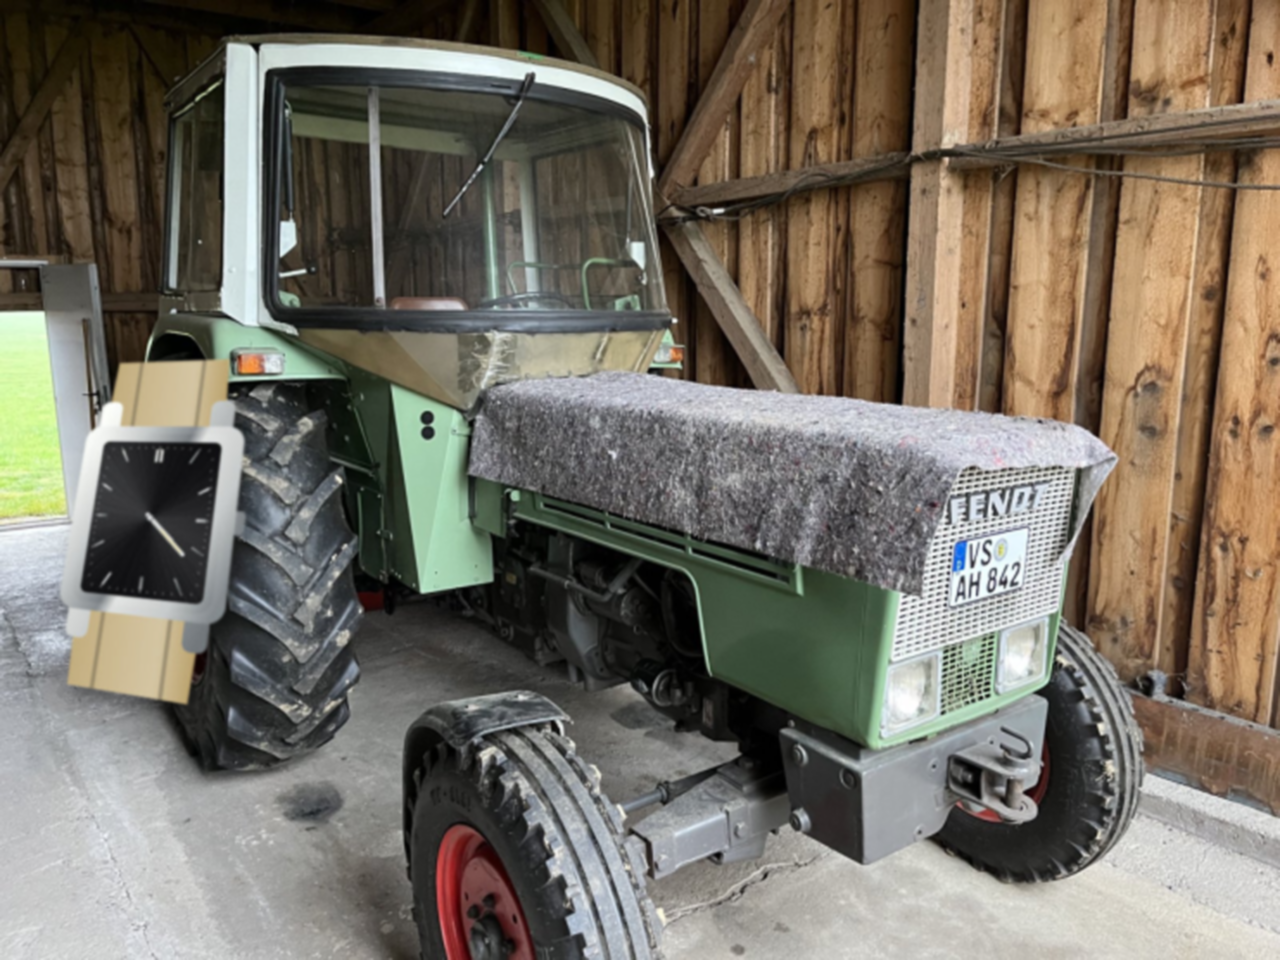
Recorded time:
h=4 m=22
